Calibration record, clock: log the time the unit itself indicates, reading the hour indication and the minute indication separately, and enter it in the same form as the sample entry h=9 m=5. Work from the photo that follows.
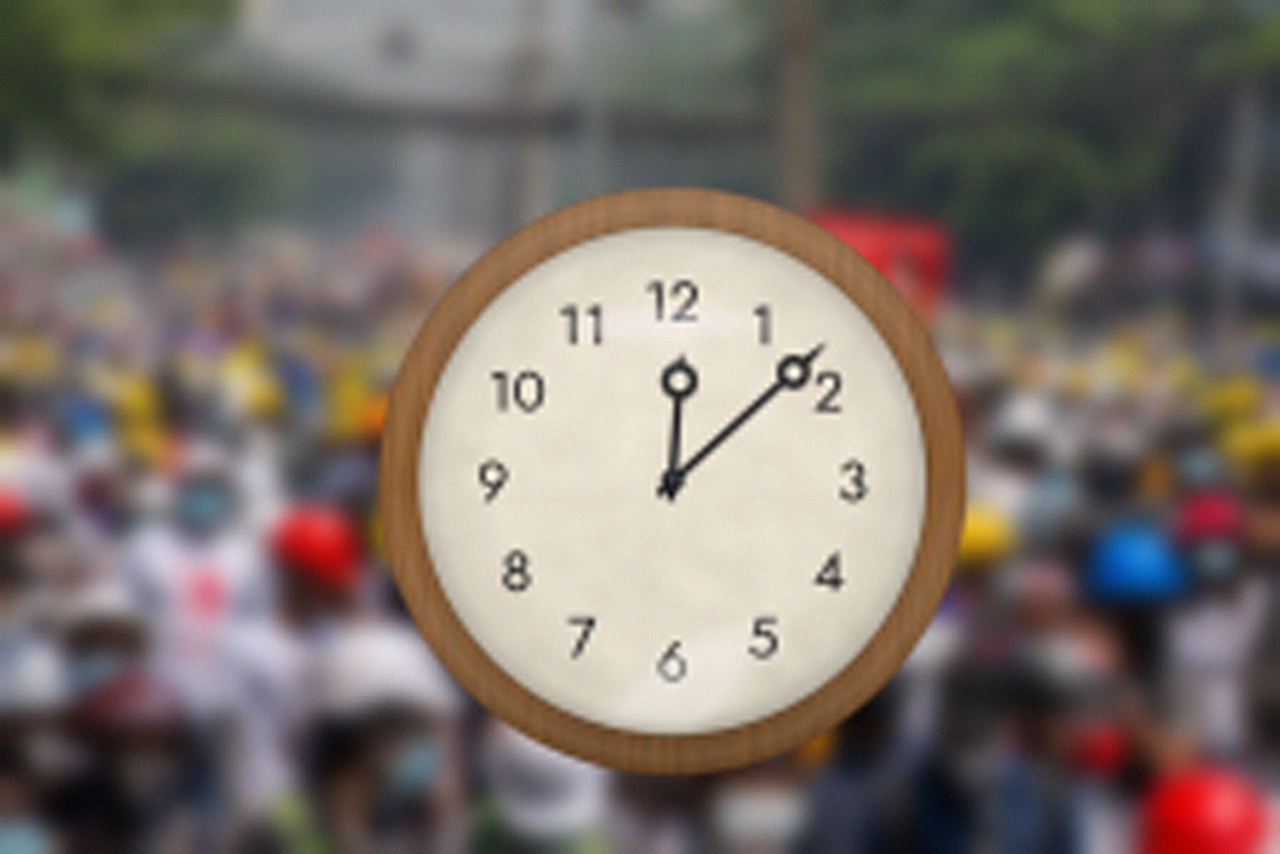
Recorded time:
h=12 m=8
